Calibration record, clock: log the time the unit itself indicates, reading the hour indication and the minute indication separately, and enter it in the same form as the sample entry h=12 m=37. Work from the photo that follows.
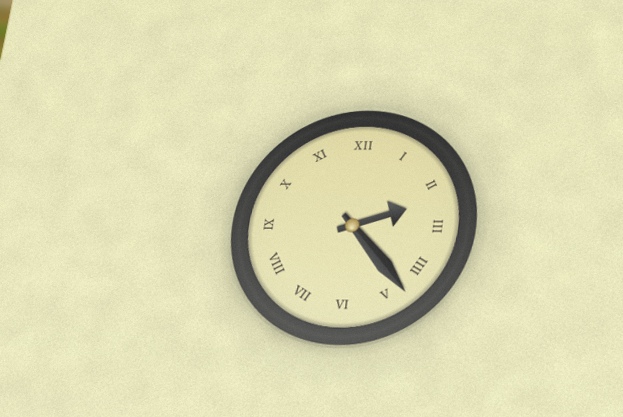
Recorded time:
h=2 m=23
